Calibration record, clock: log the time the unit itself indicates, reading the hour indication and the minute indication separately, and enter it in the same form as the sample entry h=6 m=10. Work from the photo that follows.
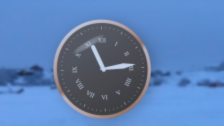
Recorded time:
h=11 m=14
